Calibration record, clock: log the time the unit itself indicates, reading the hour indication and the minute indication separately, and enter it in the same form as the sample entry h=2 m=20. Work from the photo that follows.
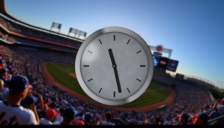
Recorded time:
h=11 m=28
